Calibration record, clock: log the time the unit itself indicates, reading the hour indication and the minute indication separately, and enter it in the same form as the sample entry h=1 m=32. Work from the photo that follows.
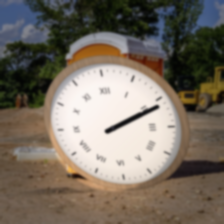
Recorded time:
h=2 m=11
